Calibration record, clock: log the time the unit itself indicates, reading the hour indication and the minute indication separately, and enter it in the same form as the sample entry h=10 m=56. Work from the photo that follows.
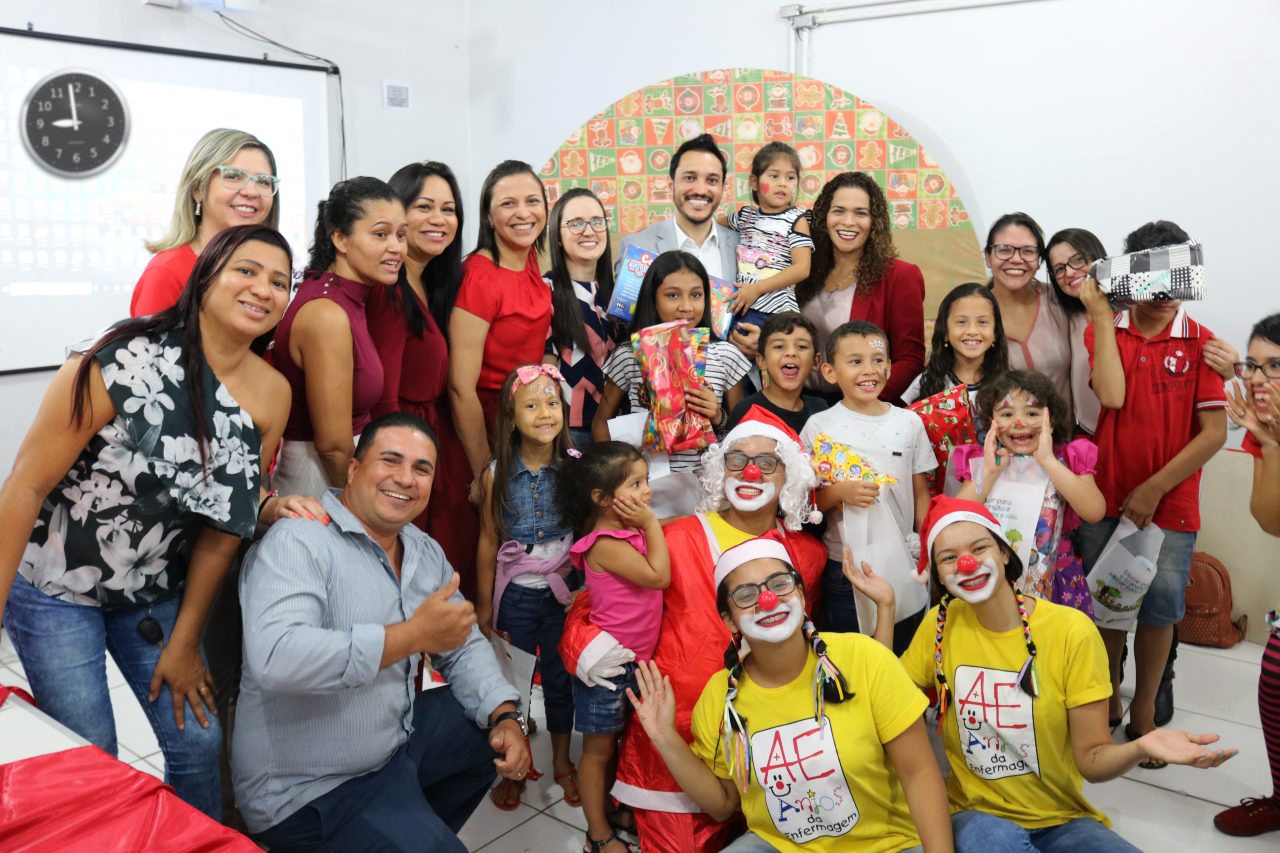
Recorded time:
h=8 m=59
